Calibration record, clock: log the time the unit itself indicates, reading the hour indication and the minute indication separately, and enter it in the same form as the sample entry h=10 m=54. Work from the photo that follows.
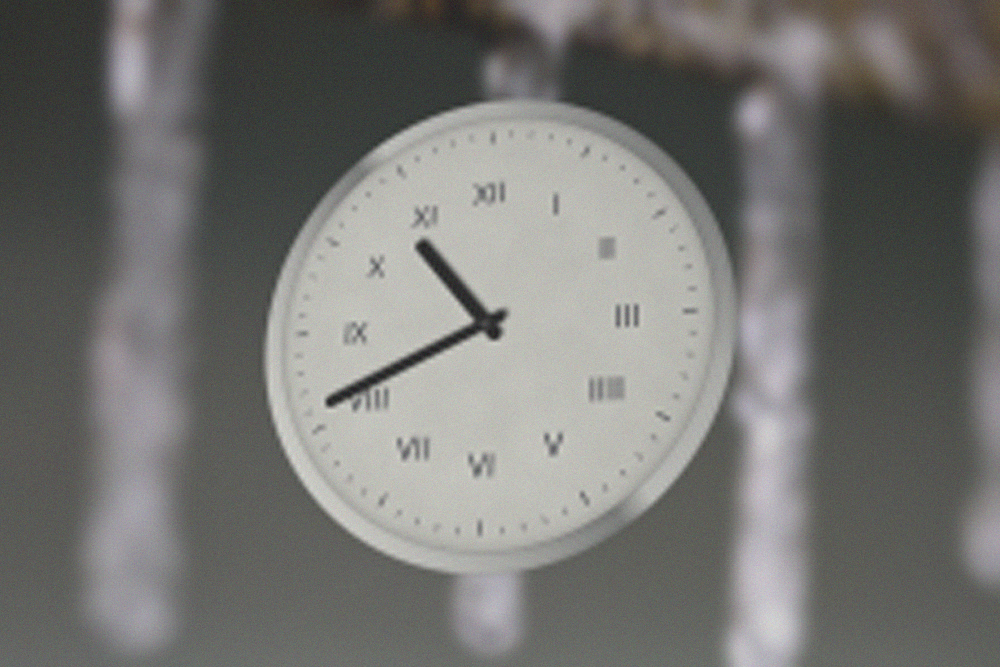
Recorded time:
h=10 m=41
